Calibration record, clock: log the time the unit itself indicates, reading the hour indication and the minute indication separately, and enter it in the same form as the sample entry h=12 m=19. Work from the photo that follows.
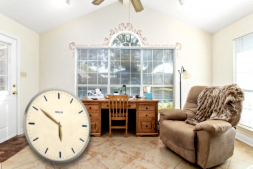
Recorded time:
h=5 m=51
